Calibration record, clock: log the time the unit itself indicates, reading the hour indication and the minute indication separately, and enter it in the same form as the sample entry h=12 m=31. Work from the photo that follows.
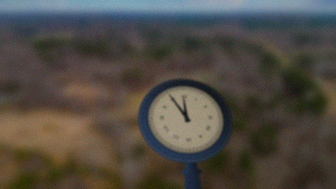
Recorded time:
h=11 m=55
